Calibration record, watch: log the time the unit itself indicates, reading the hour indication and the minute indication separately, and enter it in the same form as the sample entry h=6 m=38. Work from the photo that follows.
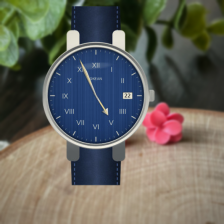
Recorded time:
h=4 m=56
